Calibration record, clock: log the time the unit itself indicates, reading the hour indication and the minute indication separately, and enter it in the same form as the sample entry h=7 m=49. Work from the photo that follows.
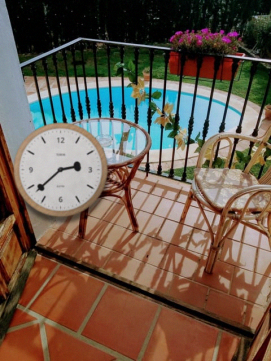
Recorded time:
h=2 m=38
